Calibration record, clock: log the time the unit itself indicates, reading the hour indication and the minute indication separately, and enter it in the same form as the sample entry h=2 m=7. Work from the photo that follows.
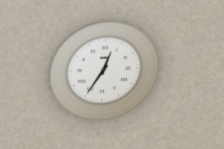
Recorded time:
h=12 m=35
